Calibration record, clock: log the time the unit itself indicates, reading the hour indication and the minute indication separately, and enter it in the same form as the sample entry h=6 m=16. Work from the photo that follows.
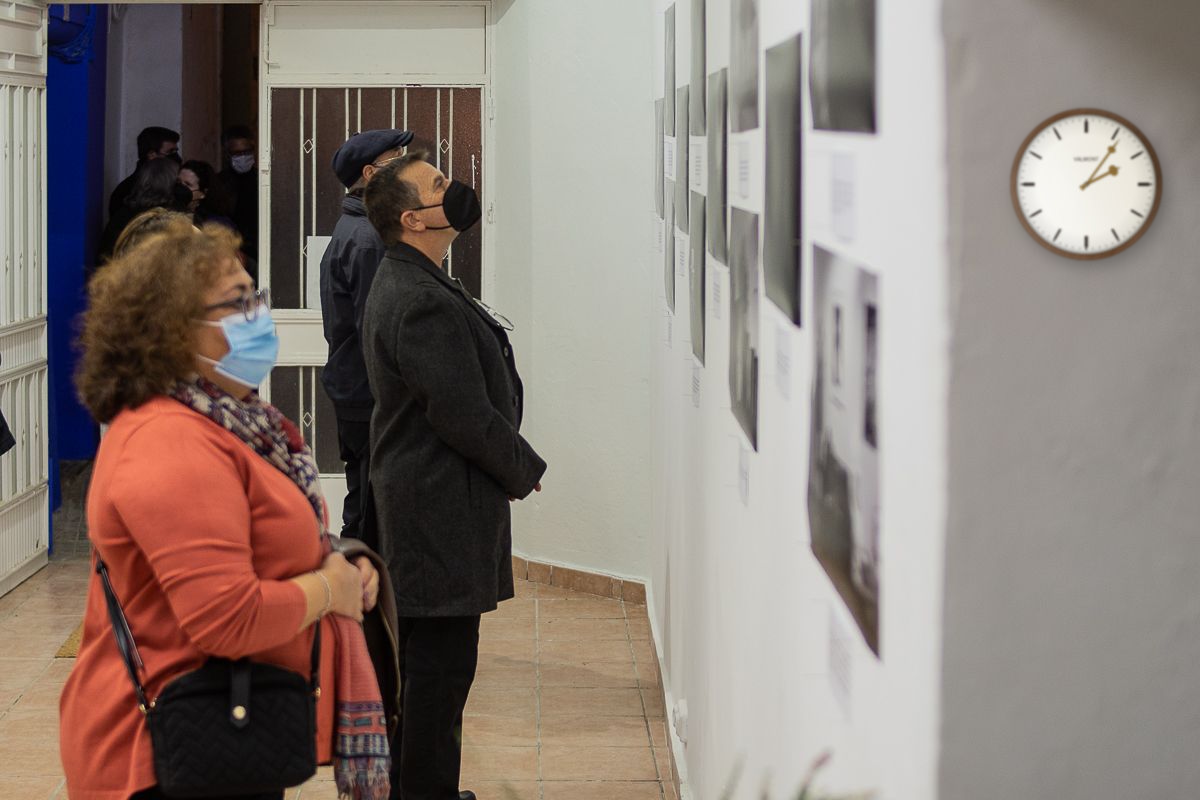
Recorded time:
h=2 m=6
